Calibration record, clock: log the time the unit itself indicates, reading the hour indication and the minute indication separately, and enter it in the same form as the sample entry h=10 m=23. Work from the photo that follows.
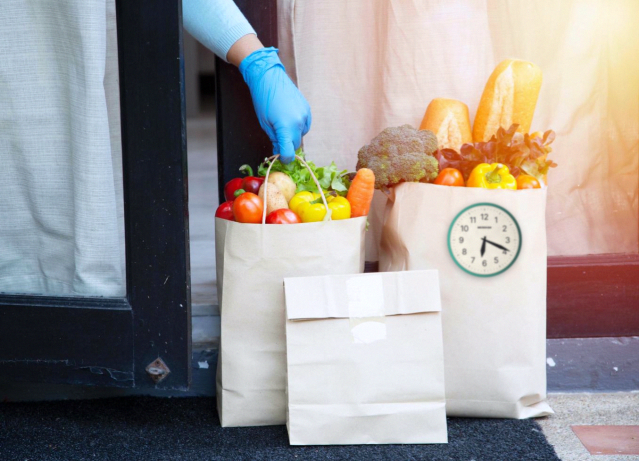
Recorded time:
h=6 m=19
